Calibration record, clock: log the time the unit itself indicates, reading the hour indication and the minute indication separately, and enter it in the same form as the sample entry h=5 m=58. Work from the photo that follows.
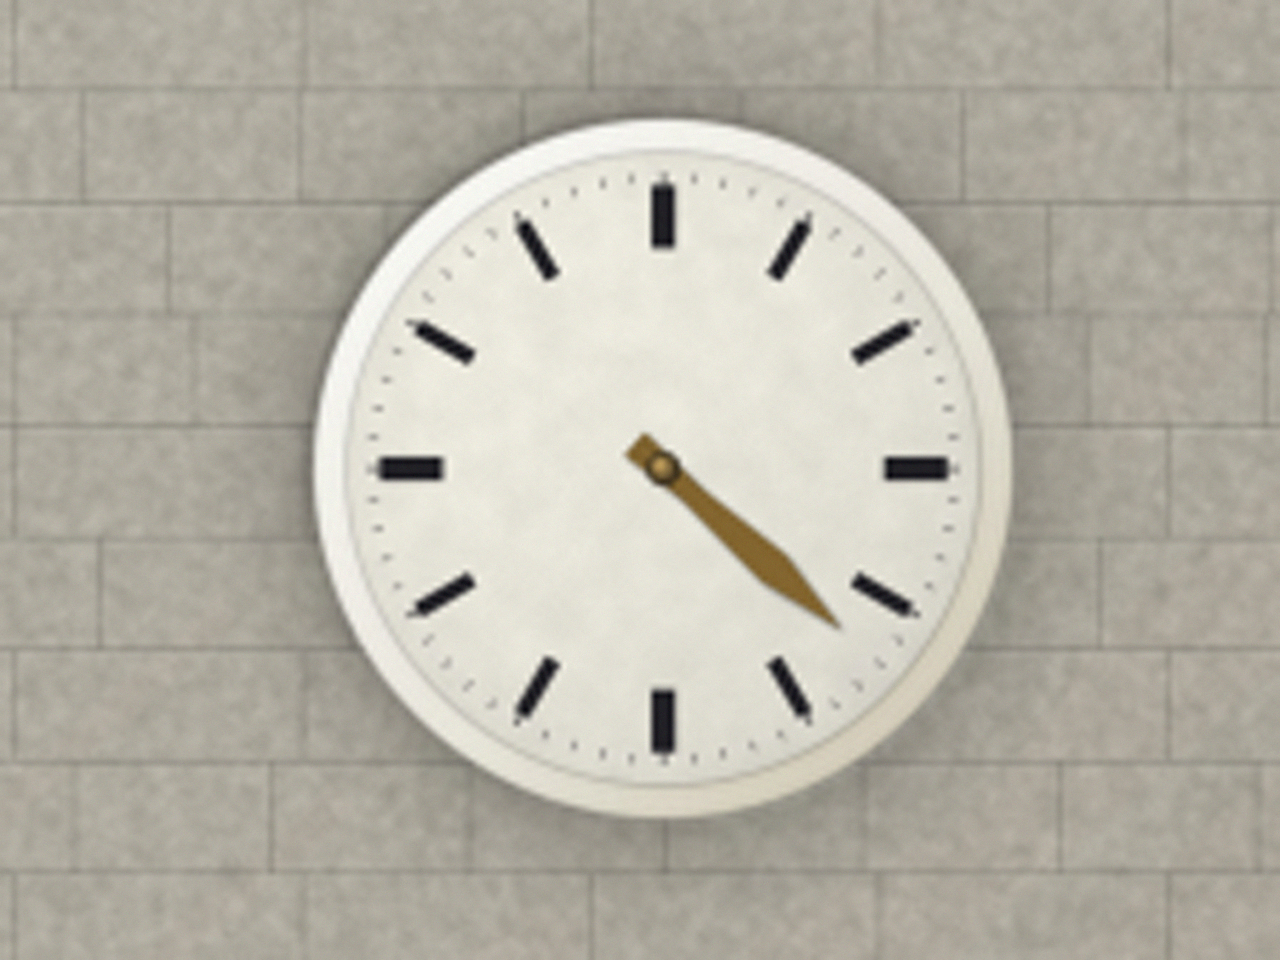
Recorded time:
h=4 m=22
